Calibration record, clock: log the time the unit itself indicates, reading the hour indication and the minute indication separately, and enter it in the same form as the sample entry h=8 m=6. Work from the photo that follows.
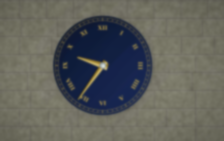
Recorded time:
h=9 m=36
